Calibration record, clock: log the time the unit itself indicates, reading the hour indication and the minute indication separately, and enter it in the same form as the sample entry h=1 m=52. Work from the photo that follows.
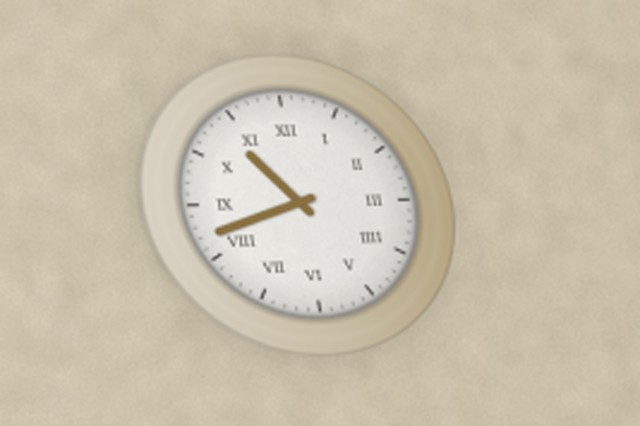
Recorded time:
h=10 m=42
